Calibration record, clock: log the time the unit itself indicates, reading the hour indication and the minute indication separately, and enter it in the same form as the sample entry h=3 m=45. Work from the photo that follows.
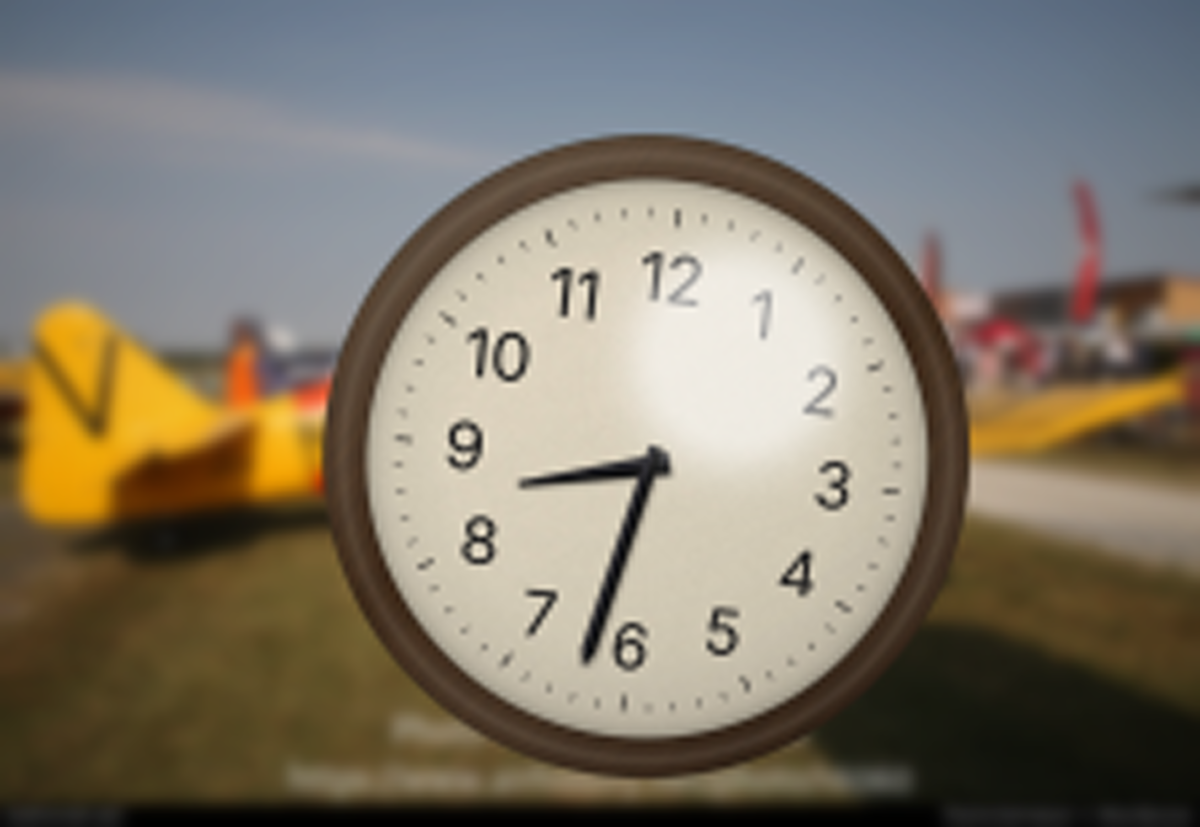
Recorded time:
h=8 m=32
